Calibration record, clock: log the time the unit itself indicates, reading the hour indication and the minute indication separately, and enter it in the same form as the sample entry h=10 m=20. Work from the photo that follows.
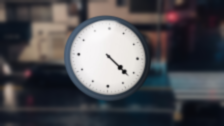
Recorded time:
h=4 m=22
